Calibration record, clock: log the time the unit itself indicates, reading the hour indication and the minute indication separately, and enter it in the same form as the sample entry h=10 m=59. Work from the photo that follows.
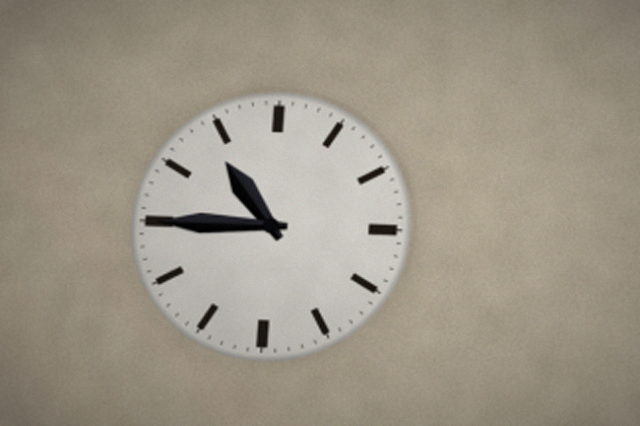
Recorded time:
h=10 m=45
